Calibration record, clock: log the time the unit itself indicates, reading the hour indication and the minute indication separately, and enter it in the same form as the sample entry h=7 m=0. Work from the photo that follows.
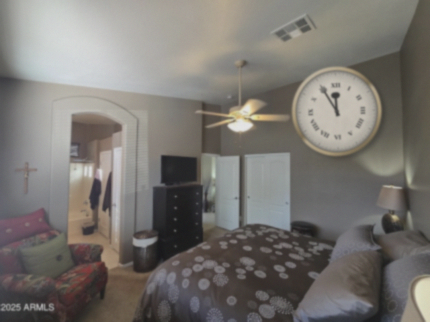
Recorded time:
h=11 m=55
